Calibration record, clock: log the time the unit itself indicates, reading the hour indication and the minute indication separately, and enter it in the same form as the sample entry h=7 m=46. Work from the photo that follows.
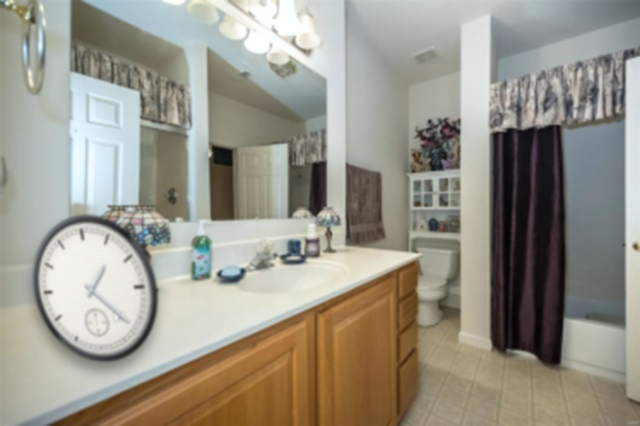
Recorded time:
h=1 m=22
